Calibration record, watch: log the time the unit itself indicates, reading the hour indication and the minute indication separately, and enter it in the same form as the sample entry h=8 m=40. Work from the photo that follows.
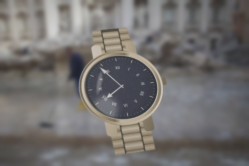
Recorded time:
h=7 m=54
